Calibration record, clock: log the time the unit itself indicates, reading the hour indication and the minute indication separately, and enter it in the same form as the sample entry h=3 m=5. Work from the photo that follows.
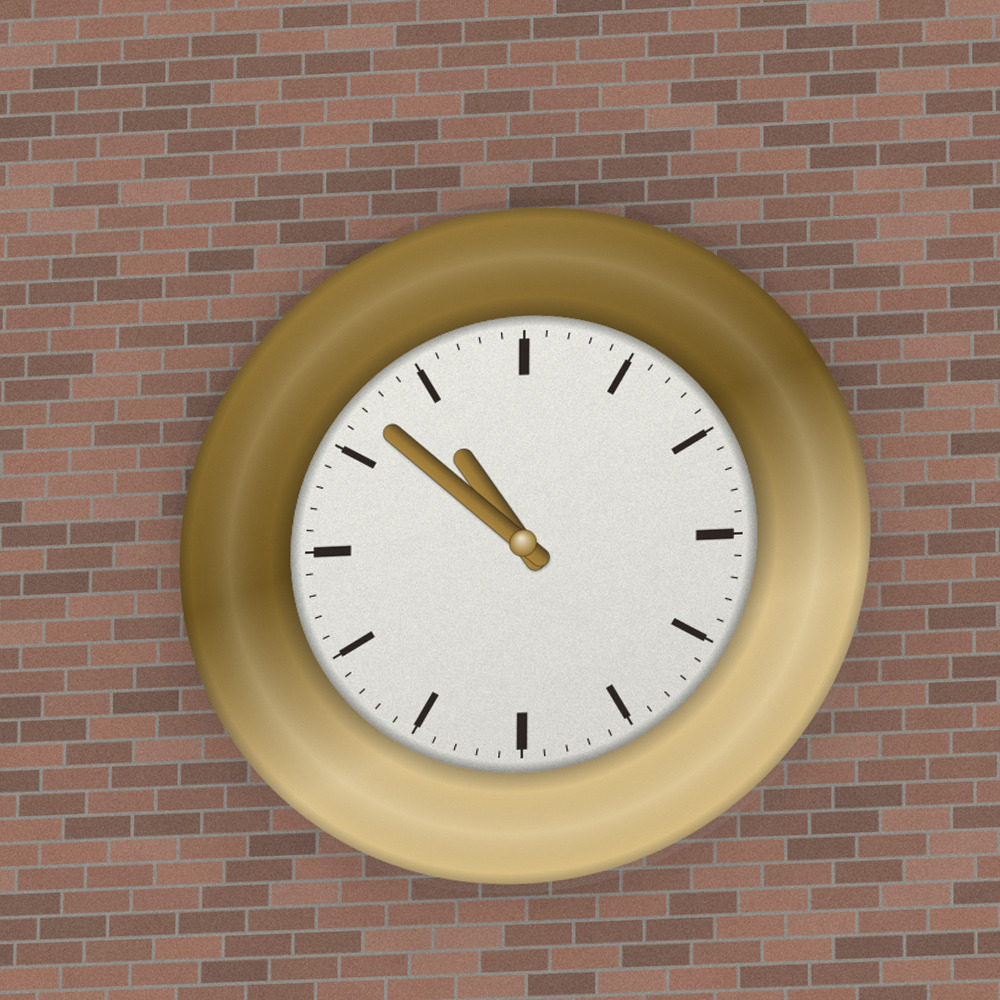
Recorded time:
h=10 m=52
